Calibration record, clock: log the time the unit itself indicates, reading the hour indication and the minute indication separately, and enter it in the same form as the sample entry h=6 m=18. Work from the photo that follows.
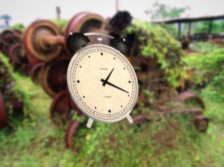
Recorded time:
h=1 m=19
